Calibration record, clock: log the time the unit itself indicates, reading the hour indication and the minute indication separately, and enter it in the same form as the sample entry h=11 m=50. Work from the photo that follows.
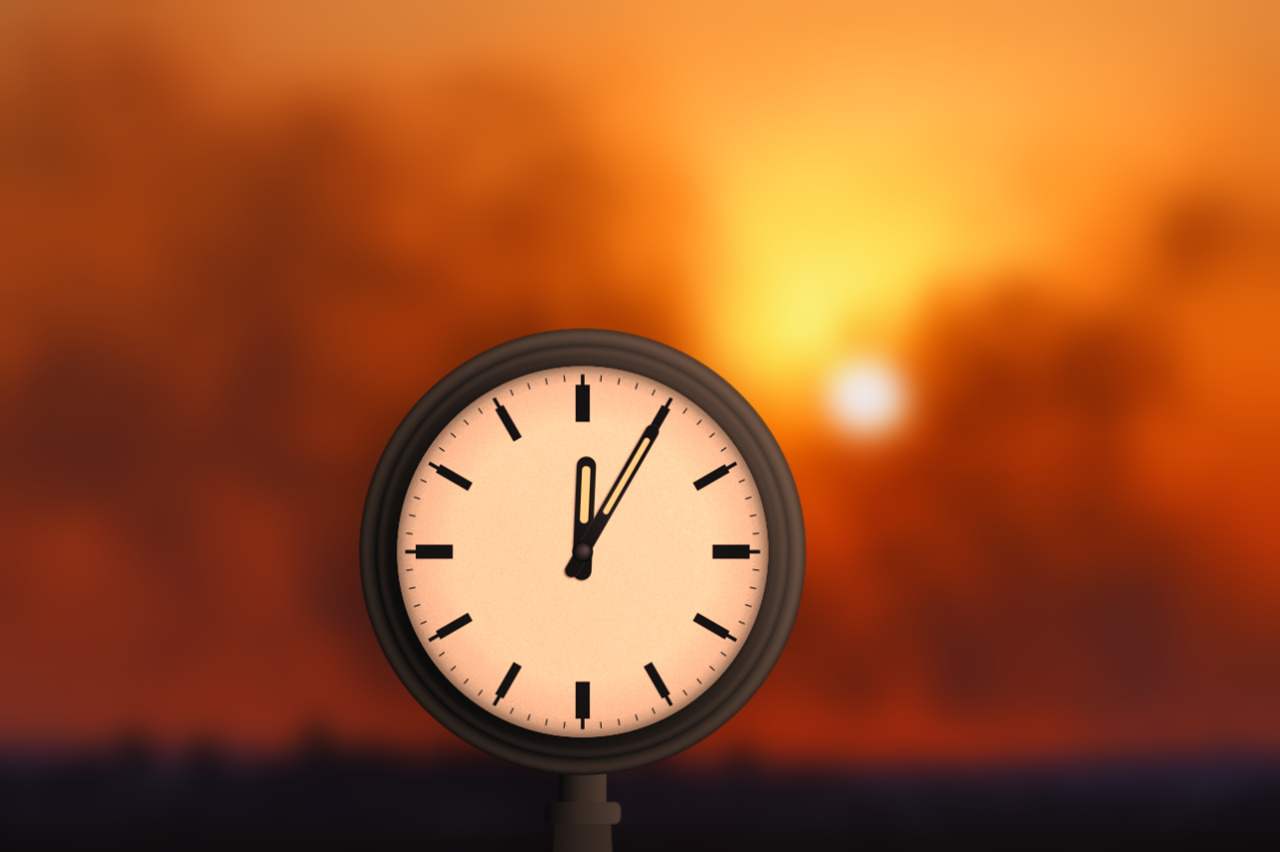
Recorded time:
h=12 m=5
